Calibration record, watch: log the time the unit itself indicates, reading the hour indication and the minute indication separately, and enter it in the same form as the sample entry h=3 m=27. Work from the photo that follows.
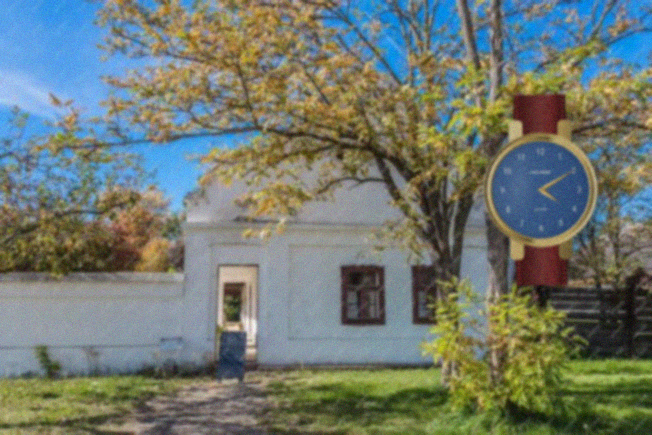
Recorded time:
h=4 m=10
